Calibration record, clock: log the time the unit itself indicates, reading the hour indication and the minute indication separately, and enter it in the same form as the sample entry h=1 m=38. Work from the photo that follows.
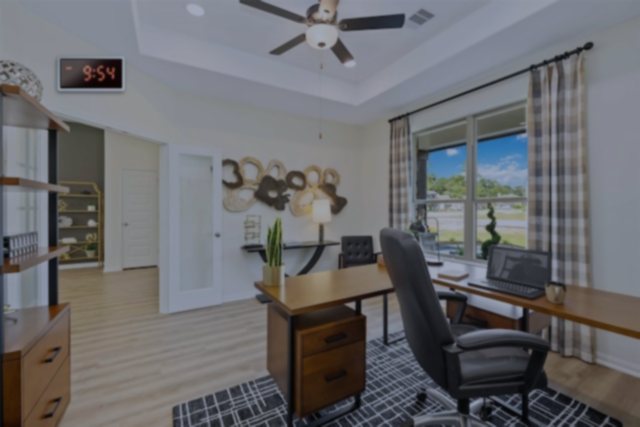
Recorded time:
h=9 m=54
